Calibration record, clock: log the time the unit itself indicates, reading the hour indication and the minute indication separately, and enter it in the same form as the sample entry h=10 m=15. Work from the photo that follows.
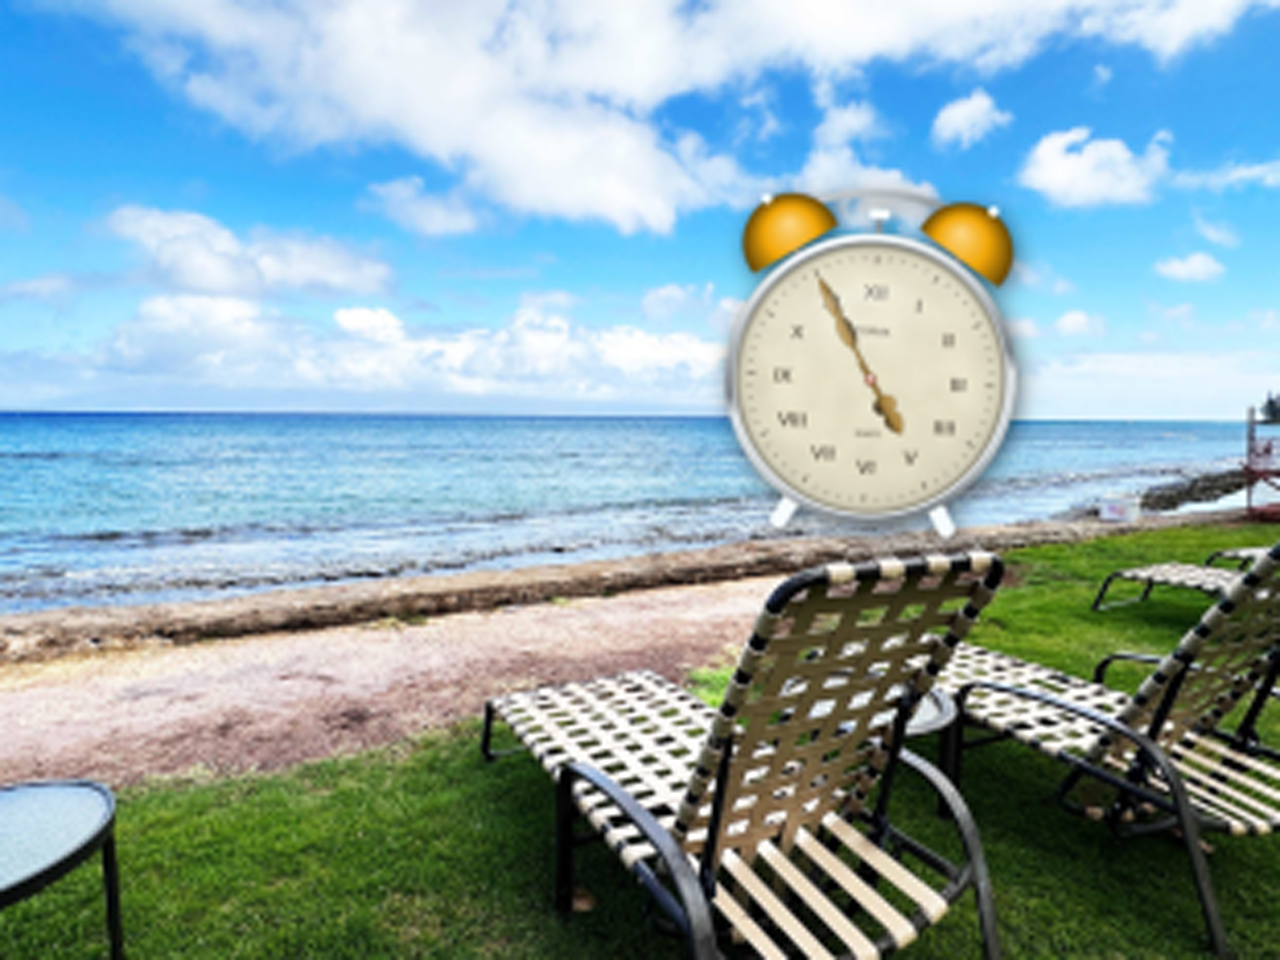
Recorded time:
h=4 m=55
